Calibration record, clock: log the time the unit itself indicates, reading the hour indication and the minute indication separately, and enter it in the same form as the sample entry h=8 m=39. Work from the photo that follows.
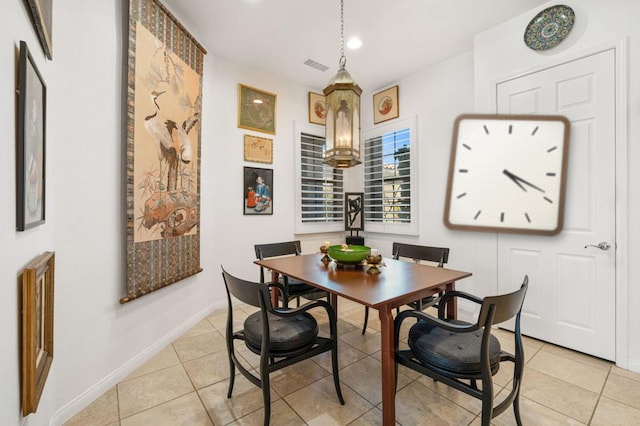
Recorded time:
h=4 m=19
